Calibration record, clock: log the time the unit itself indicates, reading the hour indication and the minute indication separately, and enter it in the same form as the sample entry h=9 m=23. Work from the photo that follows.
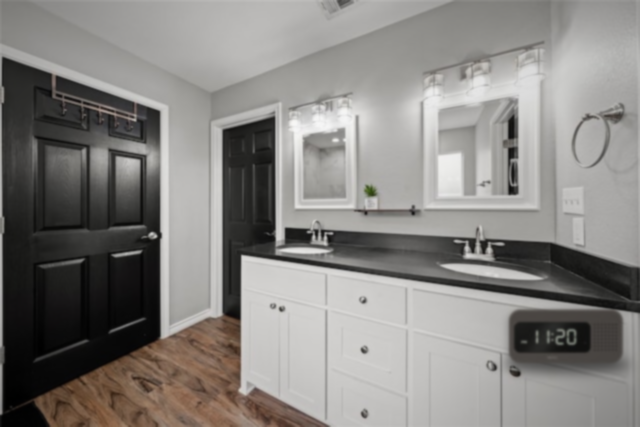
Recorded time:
h=11 m=20
